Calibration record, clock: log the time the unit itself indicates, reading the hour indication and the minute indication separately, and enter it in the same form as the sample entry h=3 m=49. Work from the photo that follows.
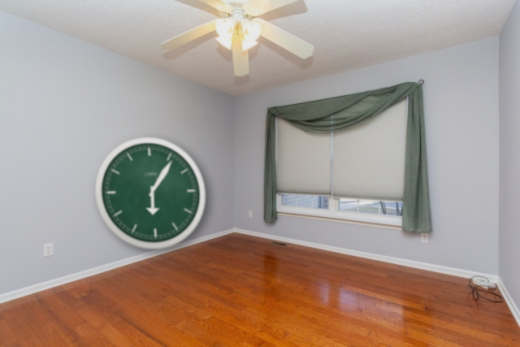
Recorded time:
h=6 m=6
